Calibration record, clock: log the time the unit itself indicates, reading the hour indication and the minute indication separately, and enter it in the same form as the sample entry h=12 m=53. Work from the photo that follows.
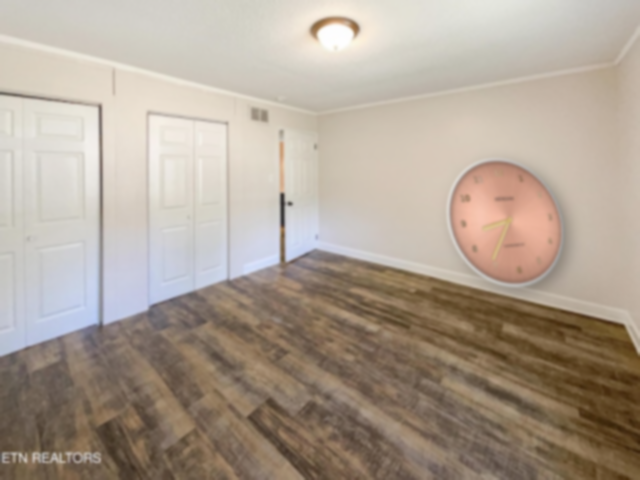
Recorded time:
h=8 m=36
